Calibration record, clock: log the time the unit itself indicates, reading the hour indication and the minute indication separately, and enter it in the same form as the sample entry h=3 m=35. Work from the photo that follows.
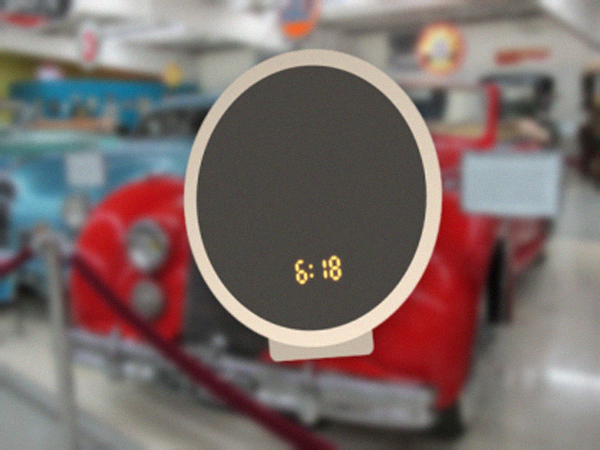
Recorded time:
h=6 m=18
